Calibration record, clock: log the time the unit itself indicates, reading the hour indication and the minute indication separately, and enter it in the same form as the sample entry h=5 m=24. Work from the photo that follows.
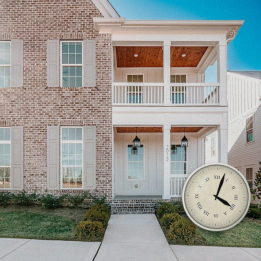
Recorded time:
h=4 m=3
